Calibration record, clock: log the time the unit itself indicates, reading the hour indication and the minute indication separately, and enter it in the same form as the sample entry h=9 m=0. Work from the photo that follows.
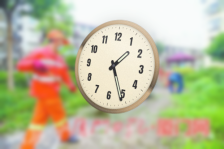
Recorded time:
h=1 m=26
